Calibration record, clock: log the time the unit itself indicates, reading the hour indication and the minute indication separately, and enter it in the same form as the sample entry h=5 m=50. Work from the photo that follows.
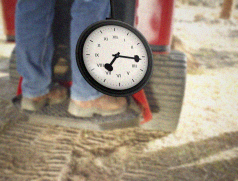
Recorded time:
h=7 m=16
